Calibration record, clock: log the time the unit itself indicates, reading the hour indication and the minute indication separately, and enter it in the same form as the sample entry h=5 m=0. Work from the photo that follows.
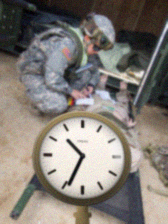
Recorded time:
h=10 m=34
